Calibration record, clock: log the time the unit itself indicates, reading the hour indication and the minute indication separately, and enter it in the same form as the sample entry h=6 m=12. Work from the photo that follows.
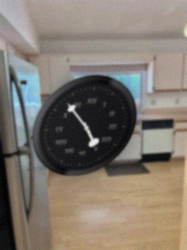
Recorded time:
h=4 m=53
